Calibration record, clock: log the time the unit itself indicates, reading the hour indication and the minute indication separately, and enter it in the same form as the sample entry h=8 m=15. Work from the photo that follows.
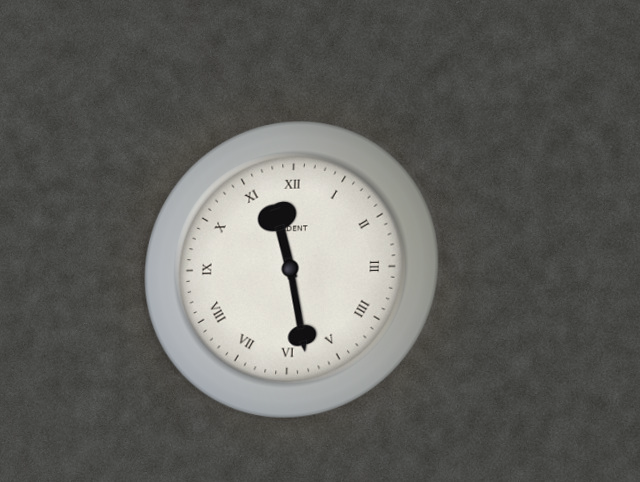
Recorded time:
h=11 m=28
